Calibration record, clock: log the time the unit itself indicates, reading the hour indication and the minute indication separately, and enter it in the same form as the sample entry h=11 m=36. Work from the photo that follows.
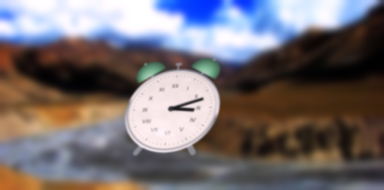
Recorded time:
h=3 m=12
